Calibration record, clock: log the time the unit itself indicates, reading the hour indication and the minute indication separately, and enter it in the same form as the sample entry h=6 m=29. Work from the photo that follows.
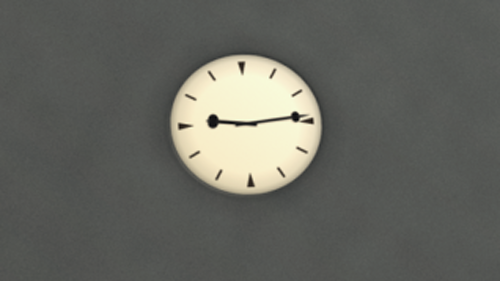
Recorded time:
h=9 m=14
